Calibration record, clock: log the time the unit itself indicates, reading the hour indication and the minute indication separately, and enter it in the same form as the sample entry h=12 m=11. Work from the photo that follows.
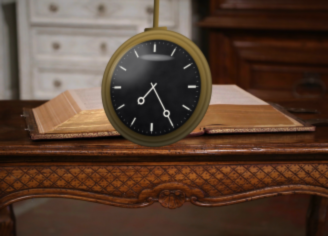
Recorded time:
h=7 m=25
